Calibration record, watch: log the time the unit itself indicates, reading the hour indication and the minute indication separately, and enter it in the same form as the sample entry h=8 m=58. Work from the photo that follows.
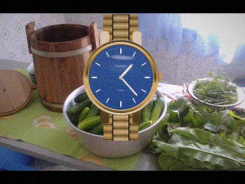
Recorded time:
h=1 m=23
